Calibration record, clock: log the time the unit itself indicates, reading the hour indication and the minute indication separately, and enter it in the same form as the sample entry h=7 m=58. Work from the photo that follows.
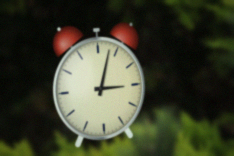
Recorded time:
h=3 m=3
